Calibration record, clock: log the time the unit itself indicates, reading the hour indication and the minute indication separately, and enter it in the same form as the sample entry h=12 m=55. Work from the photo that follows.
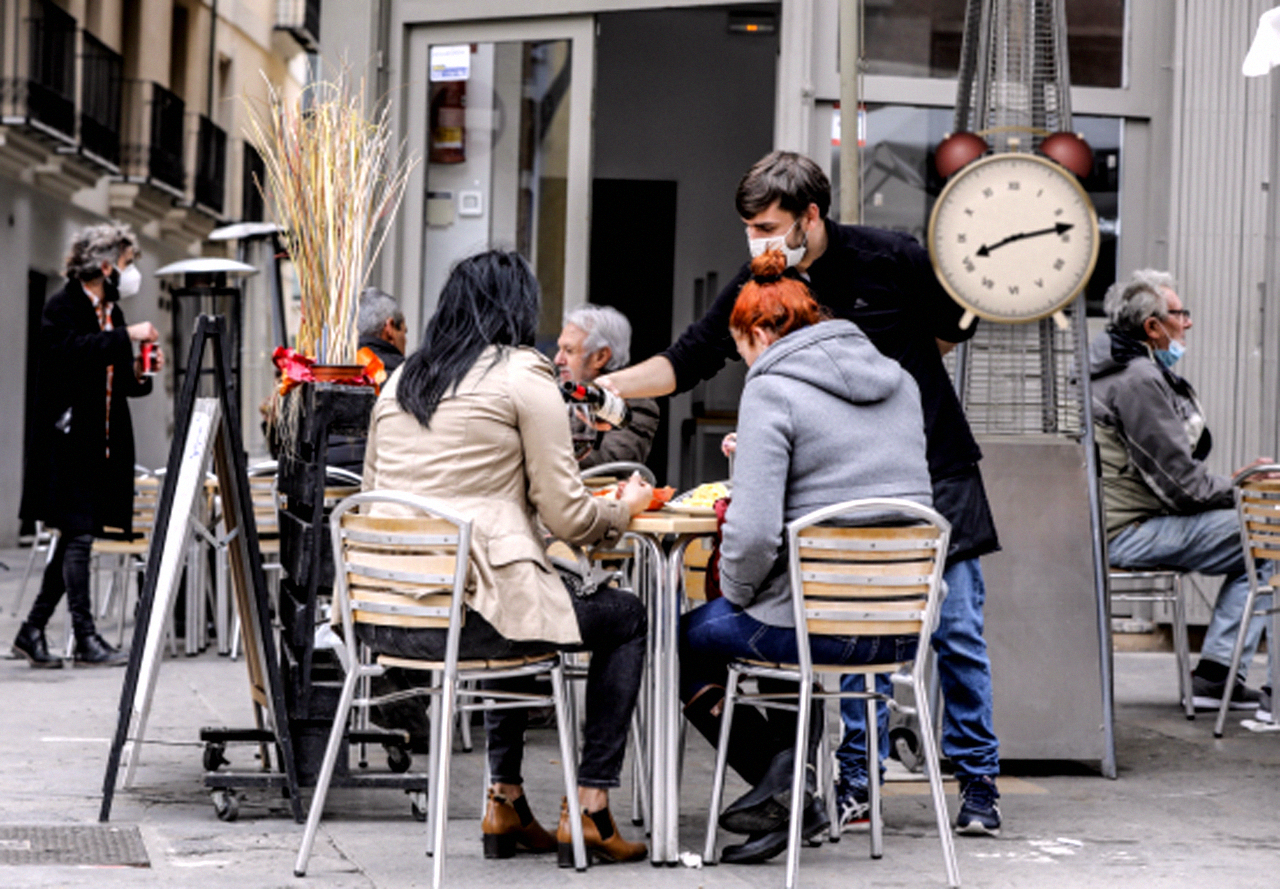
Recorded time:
h=8 m=13
